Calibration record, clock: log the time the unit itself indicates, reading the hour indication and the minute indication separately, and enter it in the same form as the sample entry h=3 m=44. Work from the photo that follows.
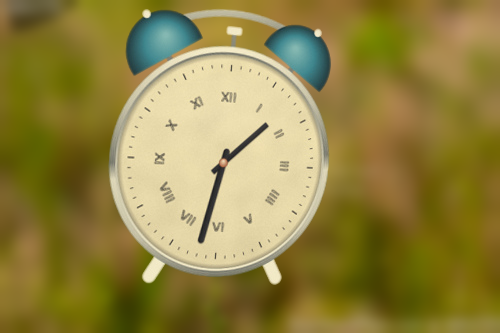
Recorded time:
h=1 m=32
